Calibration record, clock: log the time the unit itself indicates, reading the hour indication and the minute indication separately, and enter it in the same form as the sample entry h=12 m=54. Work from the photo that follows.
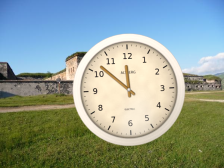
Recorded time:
h=11 m=52
